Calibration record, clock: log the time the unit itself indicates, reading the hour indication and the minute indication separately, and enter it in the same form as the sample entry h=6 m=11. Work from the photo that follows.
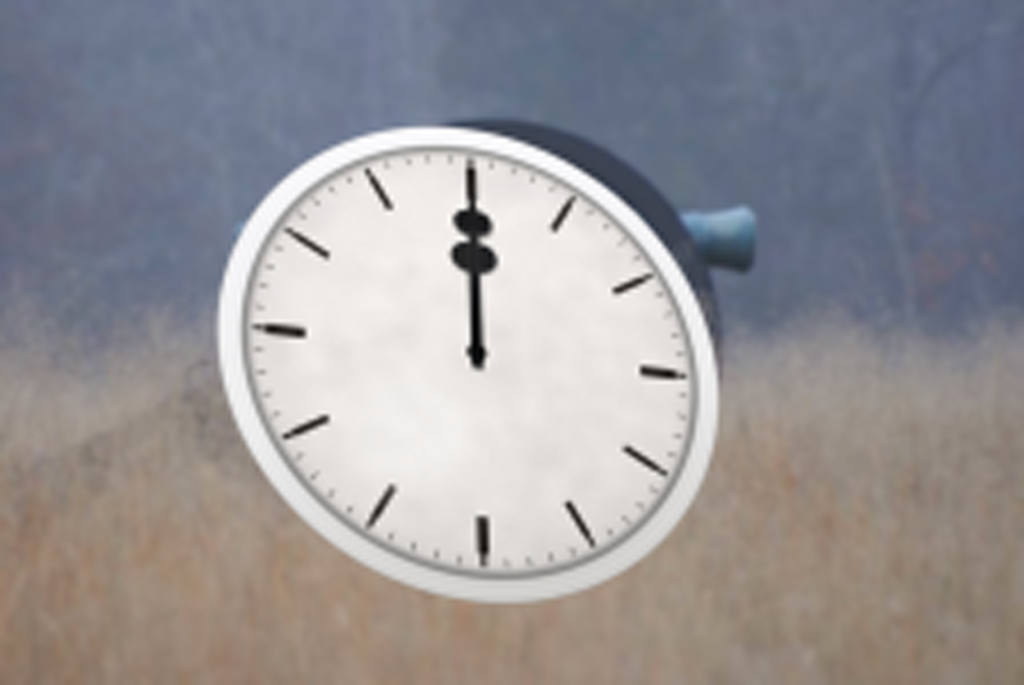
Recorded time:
h=12 m=0
